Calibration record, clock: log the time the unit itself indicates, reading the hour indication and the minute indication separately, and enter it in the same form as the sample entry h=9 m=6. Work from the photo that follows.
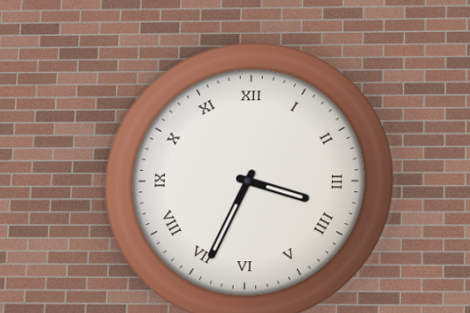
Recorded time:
h=3 m=34
